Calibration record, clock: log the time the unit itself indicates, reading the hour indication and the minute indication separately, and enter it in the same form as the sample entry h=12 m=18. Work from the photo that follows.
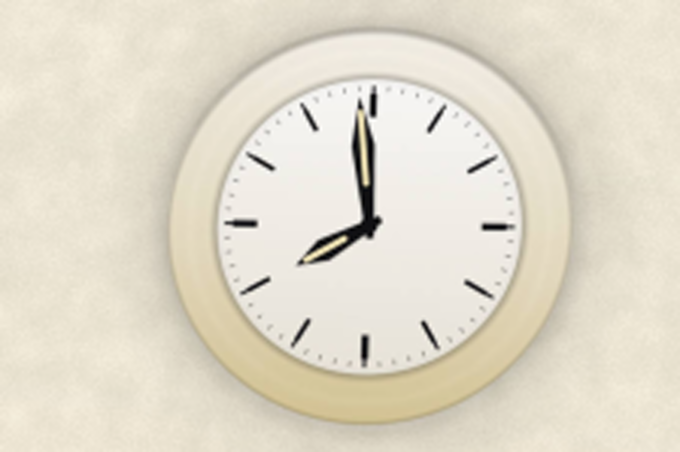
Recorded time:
h=7 m=59
